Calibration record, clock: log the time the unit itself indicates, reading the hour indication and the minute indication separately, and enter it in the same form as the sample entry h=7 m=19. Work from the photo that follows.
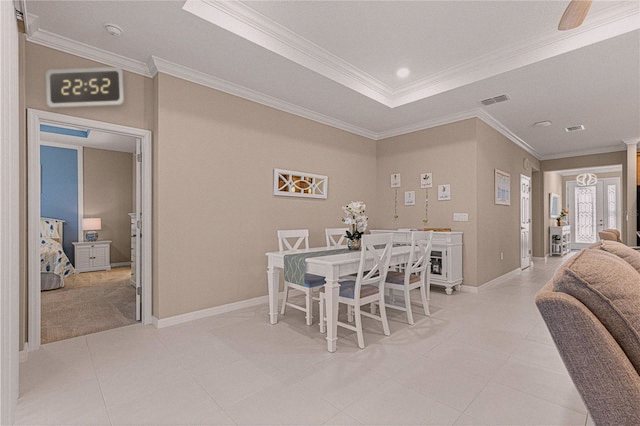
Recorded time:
h=22 m=52
